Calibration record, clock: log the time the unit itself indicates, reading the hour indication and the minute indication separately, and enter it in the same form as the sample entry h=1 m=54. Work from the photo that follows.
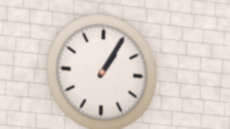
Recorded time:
h=1 m=5
